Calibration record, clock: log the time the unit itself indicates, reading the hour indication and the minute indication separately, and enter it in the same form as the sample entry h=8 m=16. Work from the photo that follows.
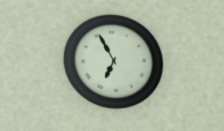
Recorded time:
h=6 m=56
